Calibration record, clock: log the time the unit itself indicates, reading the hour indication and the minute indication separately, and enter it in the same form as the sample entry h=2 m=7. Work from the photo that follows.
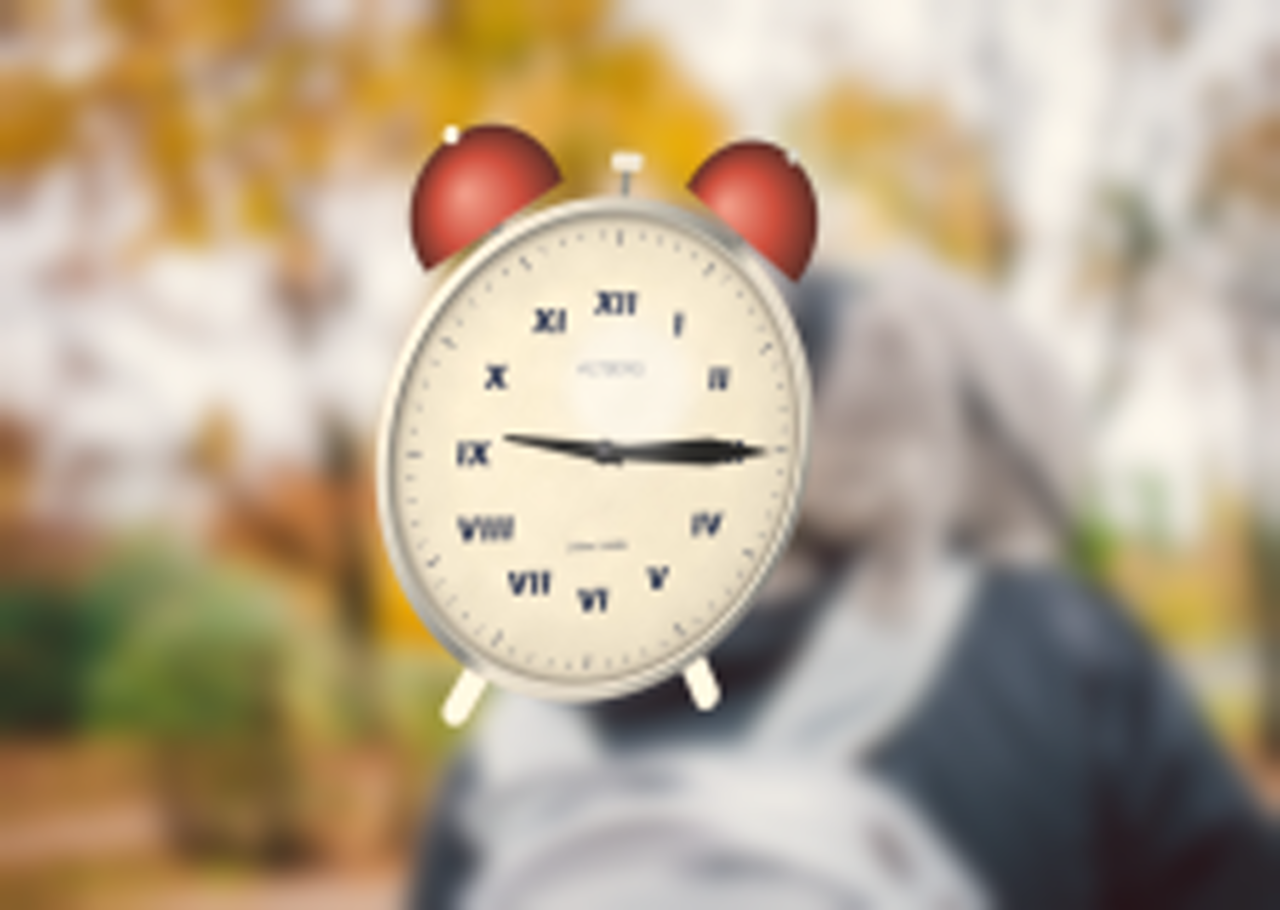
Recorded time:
h=9 m=15
